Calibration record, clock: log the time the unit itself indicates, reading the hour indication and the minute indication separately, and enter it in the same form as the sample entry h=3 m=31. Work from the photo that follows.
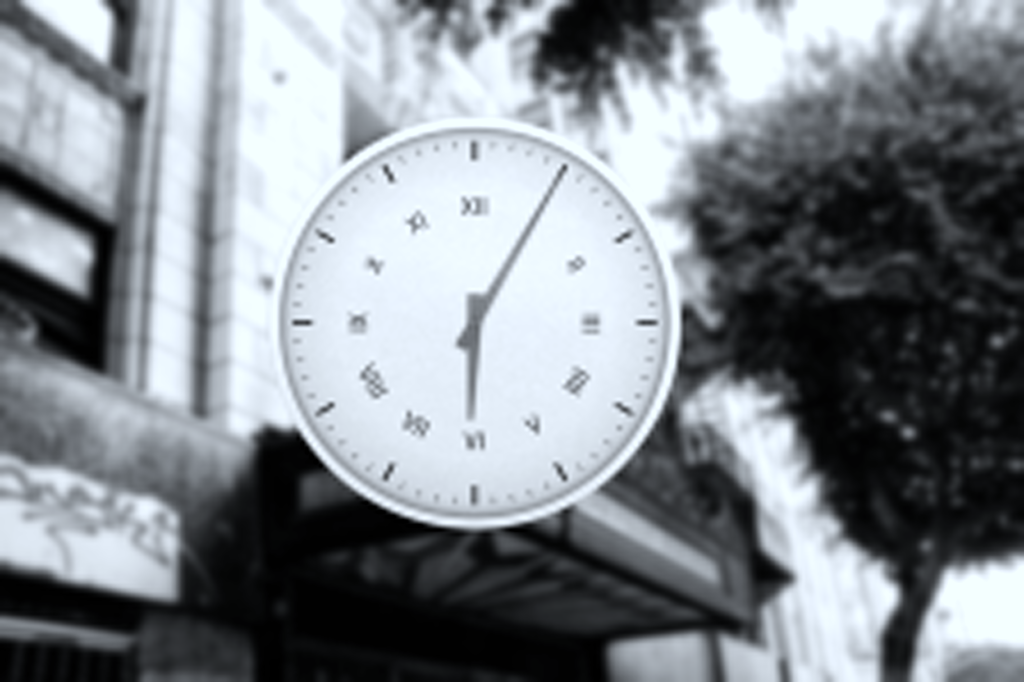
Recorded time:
h=6 m=5
